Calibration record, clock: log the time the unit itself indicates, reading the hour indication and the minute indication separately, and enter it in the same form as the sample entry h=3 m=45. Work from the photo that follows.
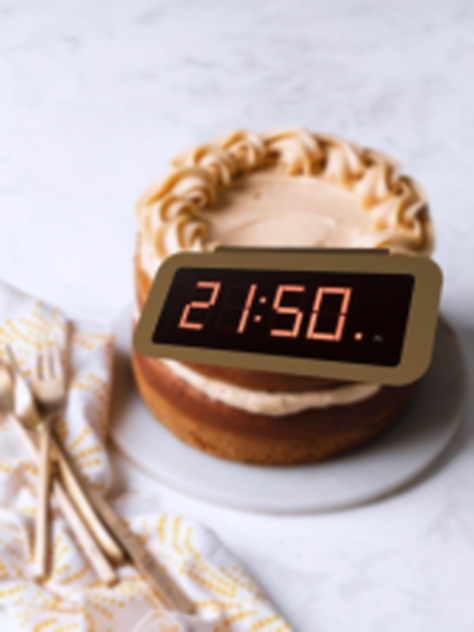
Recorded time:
h=21 m=50
